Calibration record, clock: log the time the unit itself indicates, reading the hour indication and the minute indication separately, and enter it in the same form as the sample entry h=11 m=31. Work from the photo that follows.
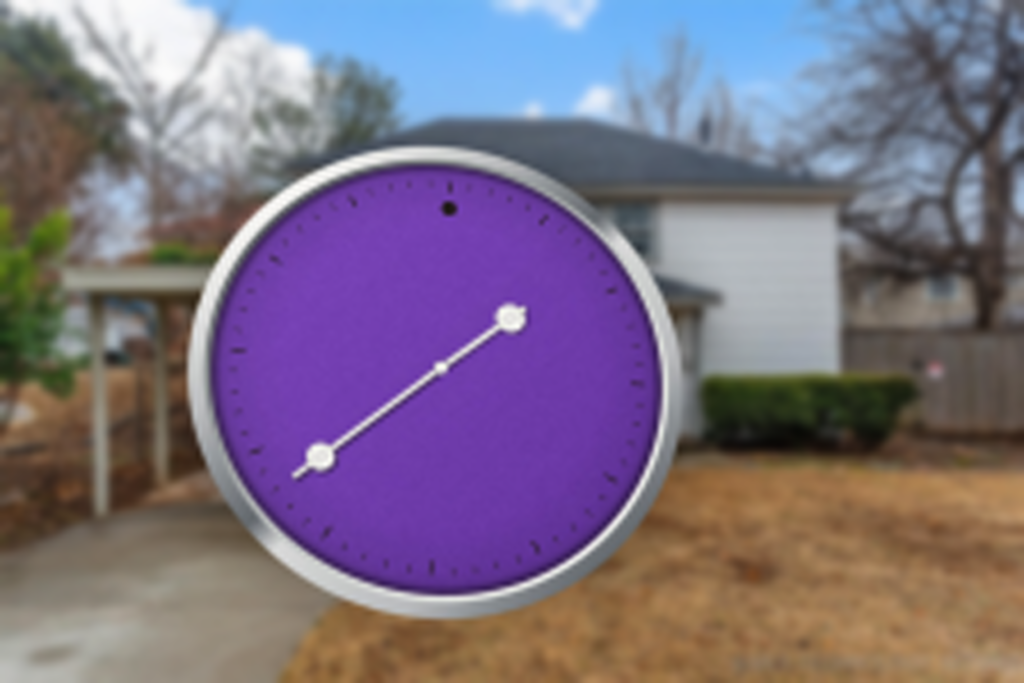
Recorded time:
h=1 m=38
